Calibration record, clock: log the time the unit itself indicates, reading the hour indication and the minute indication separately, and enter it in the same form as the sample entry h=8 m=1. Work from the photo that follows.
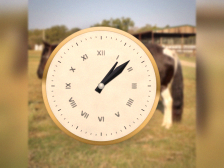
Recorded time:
h=1 m=8
